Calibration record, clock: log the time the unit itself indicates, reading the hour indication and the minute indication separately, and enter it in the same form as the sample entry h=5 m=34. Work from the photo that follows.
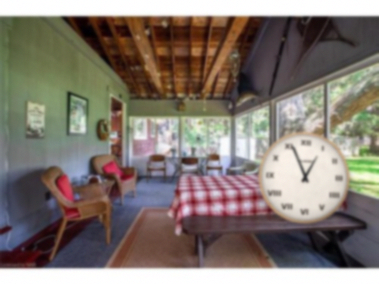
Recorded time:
h=12 m=56
